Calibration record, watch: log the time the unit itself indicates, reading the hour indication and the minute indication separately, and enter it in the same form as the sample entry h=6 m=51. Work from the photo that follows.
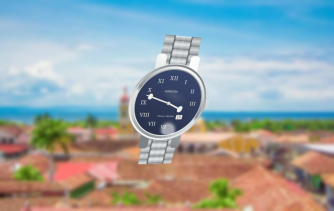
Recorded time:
h=3 m=48
